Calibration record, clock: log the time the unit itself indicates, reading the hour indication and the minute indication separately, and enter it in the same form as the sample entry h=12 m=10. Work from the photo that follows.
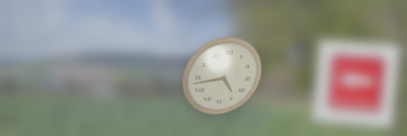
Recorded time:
h=4 m=43
